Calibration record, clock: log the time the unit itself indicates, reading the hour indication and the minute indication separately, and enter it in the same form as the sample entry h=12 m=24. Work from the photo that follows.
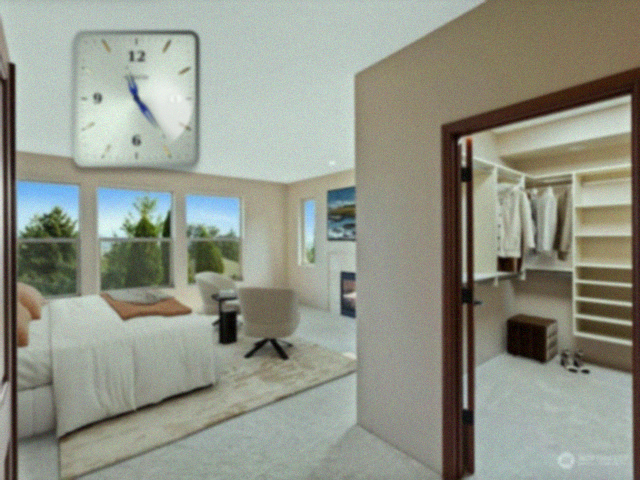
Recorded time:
h=11 m=24
